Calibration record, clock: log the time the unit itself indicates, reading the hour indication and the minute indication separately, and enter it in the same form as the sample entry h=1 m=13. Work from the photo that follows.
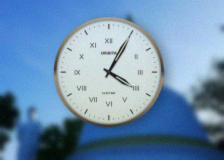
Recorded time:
h=4 m=5
